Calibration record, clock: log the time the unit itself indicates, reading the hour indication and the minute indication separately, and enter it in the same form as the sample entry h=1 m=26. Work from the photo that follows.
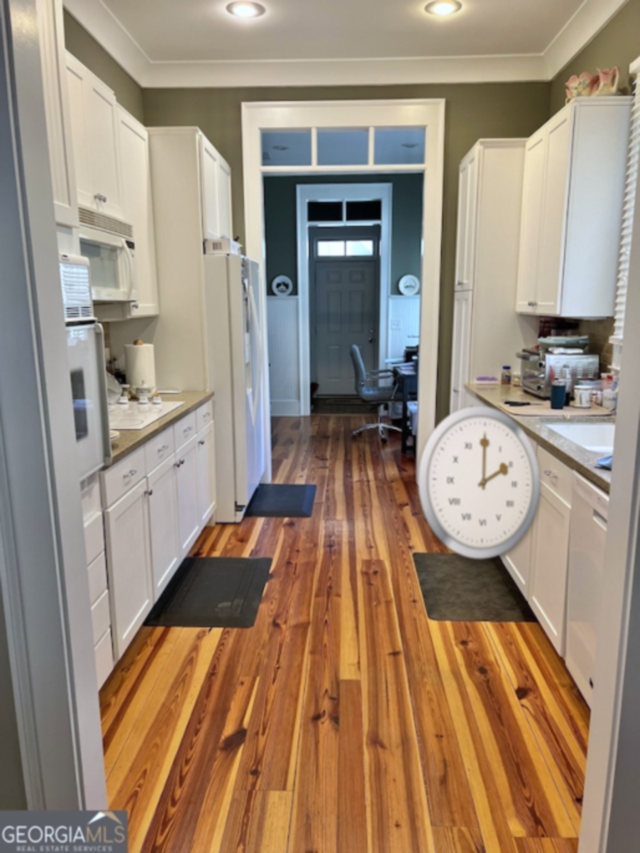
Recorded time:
h=2 m=0
